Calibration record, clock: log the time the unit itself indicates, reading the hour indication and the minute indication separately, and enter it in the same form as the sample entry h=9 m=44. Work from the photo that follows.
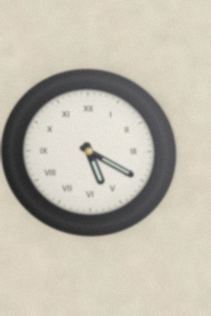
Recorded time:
h=5 m=20
